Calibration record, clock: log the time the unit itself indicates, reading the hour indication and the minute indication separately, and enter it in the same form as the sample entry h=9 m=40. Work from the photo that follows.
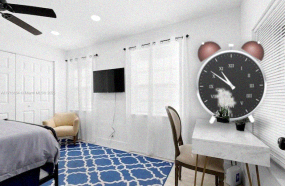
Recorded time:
h=10 m=51
